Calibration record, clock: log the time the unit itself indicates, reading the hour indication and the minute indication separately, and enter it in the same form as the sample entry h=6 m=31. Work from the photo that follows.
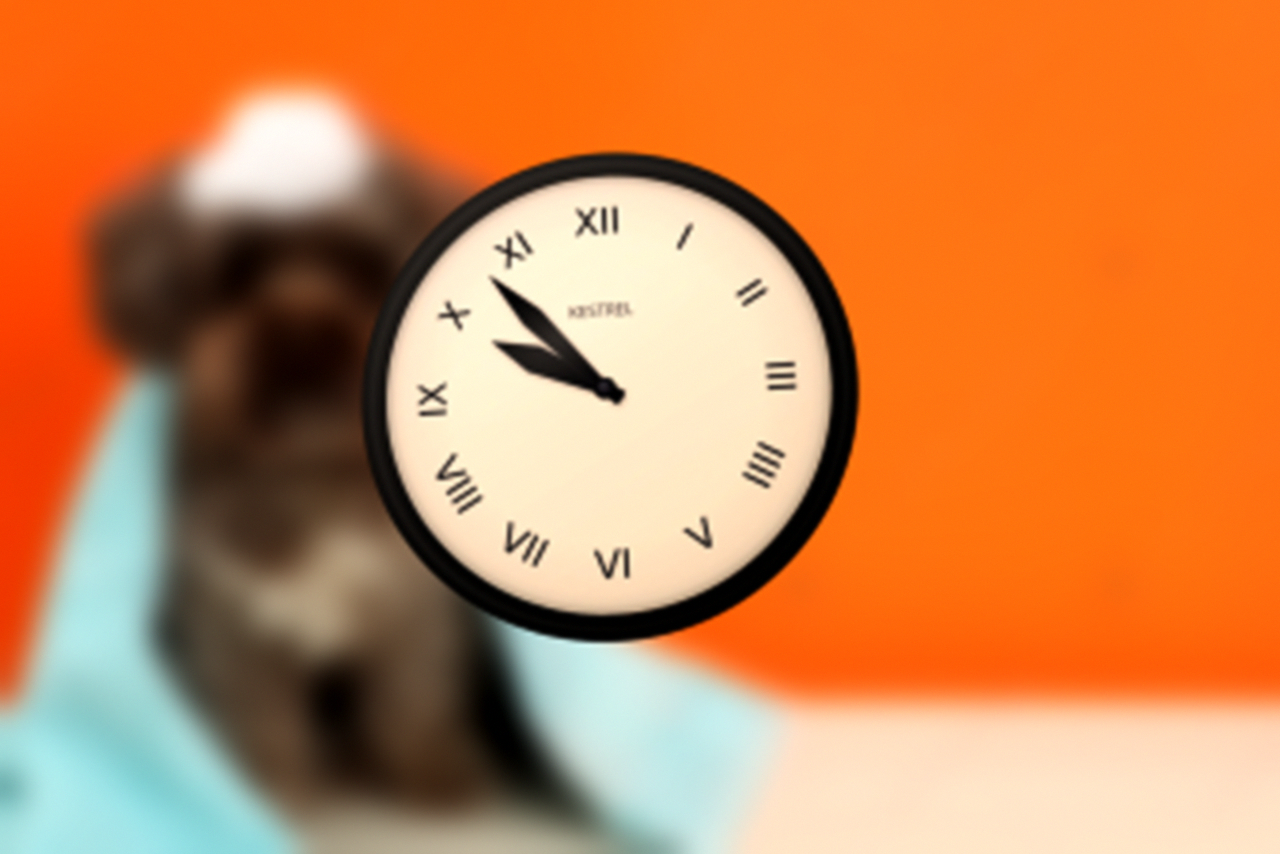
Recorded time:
h=9 m=53
